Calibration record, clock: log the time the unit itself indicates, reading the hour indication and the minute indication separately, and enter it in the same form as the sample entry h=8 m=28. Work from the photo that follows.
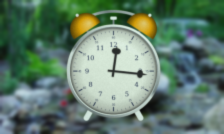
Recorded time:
h=12 m=16
